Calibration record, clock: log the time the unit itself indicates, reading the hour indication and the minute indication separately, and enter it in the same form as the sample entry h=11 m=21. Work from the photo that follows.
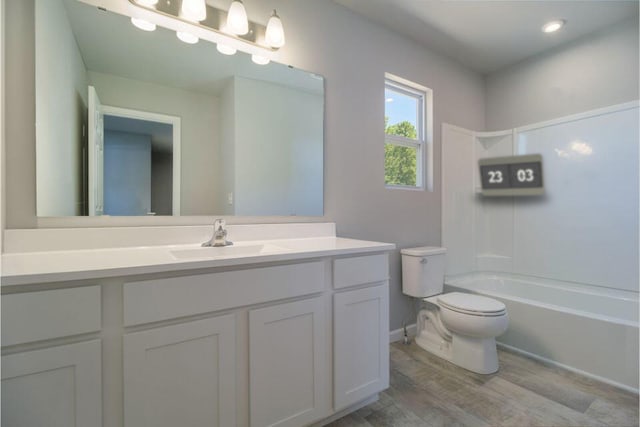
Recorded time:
h=23 m=3
